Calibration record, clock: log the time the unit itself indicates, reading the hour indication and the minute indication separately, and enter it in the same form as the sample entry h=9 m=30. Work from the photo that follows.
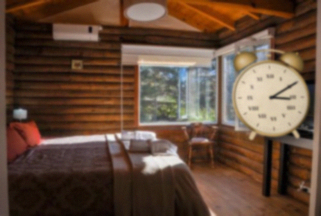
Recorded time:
h=3 m=10
